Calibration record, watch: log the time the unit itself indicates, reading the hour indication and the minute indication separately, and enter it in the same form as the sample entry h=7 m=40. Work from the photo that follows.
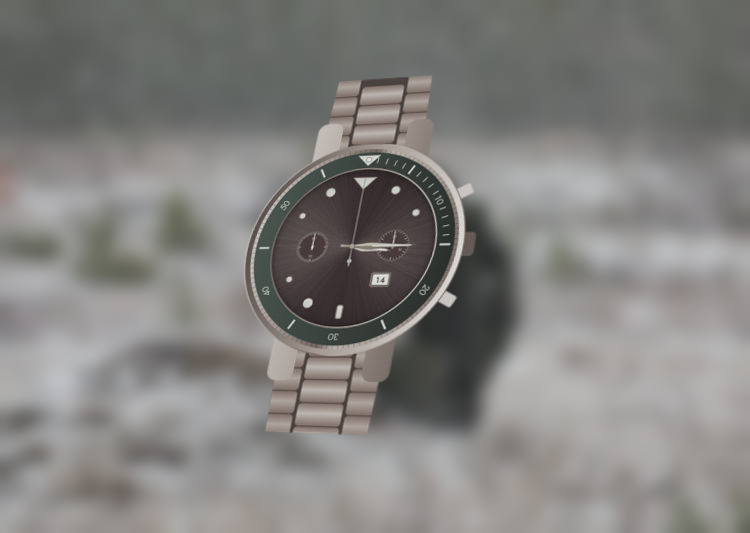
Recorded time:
h=3 m=15
